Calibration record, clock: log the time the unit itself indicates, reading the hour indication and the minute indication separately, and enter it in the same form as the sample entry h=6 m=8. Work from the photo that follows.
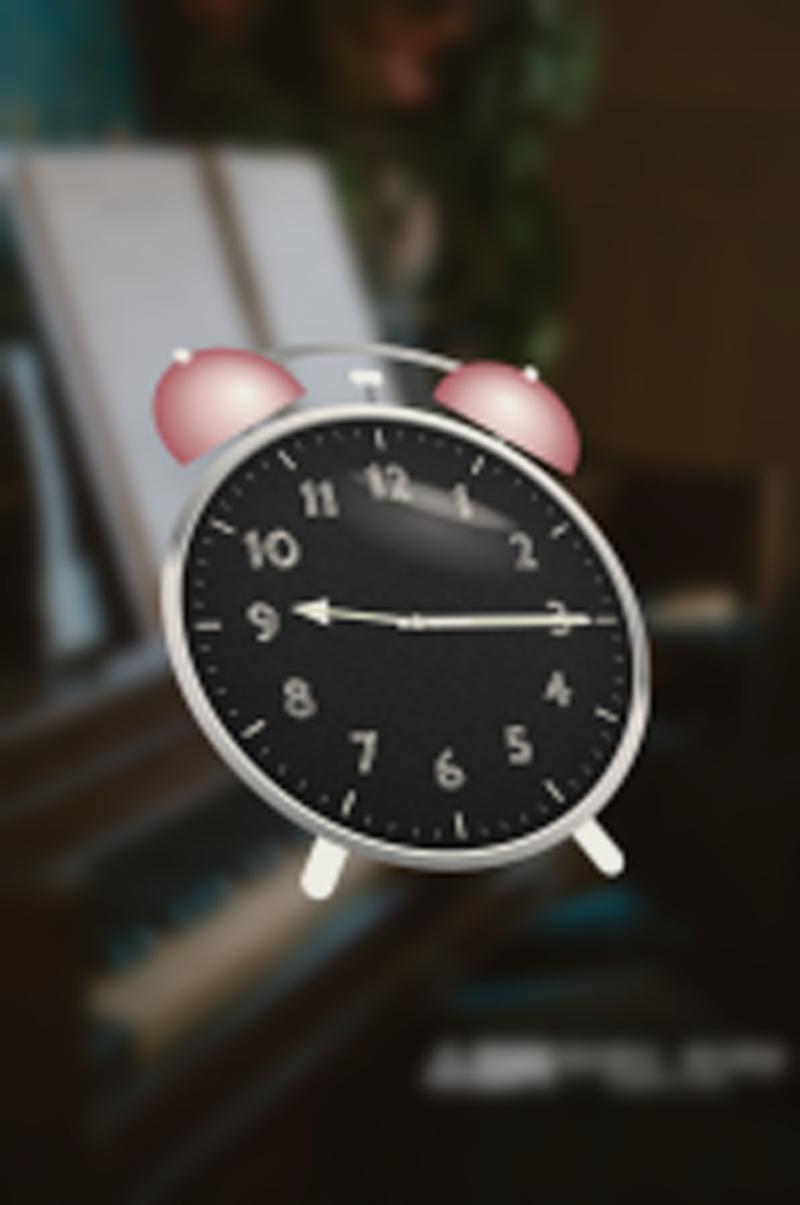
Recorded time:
h=9 m=15
